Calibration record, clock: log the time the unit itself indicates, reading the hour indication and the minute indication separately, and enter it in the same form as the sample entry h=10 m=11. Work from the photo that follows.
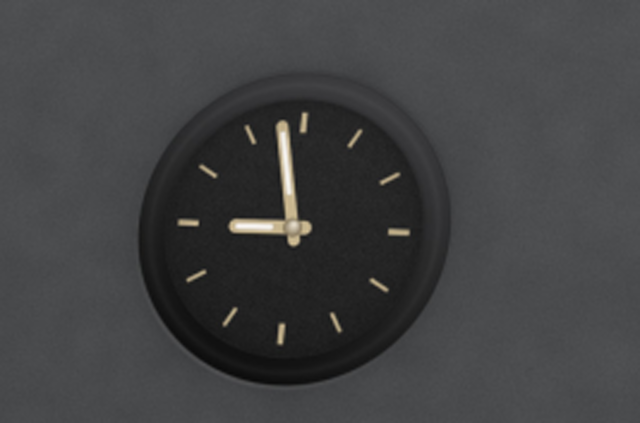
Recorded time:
h=8 m=58
